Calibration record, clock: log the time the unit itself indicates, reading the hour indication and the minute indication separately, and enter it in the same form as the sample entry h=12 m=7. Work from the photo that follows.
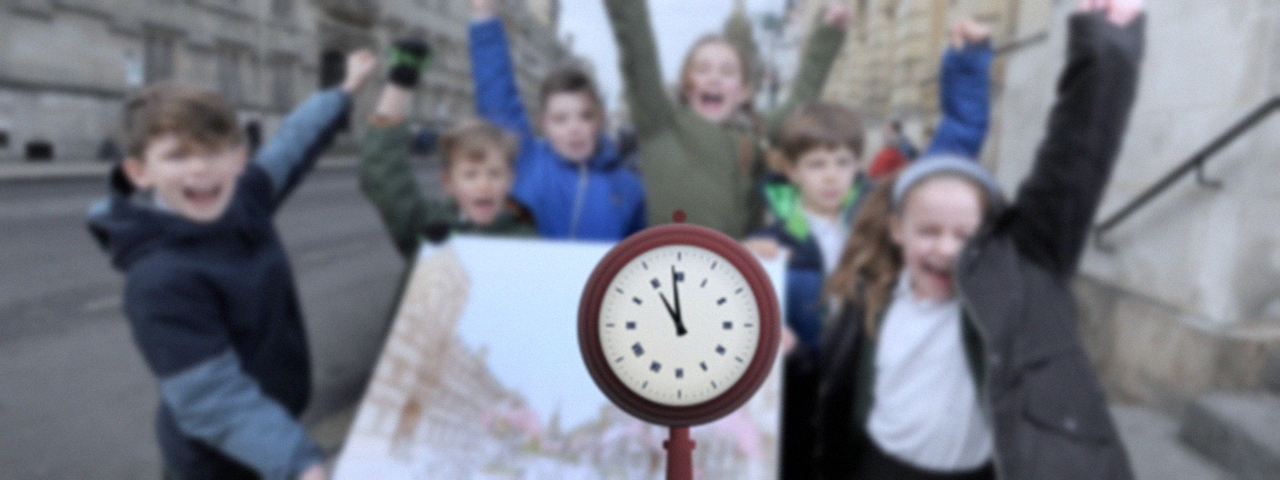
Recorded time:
h=10 m=59
